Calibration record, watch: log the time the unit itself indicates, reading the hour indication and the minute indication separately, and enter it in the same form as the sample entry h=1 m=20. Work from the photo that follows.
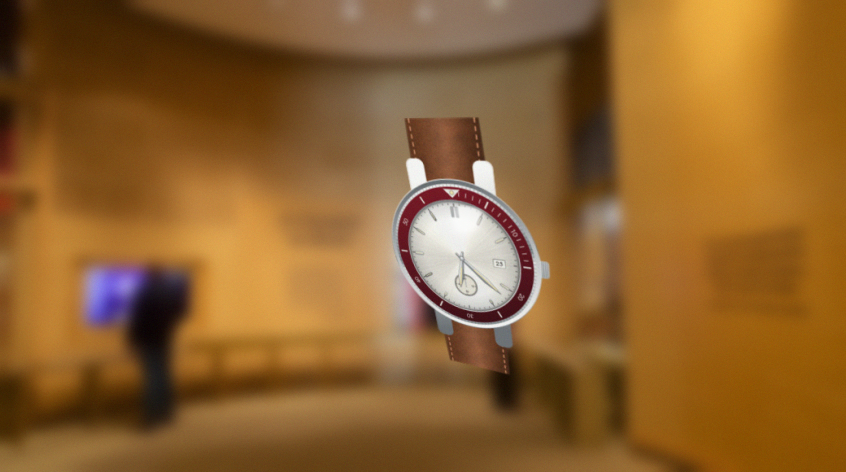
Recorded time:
h=6 m=22
